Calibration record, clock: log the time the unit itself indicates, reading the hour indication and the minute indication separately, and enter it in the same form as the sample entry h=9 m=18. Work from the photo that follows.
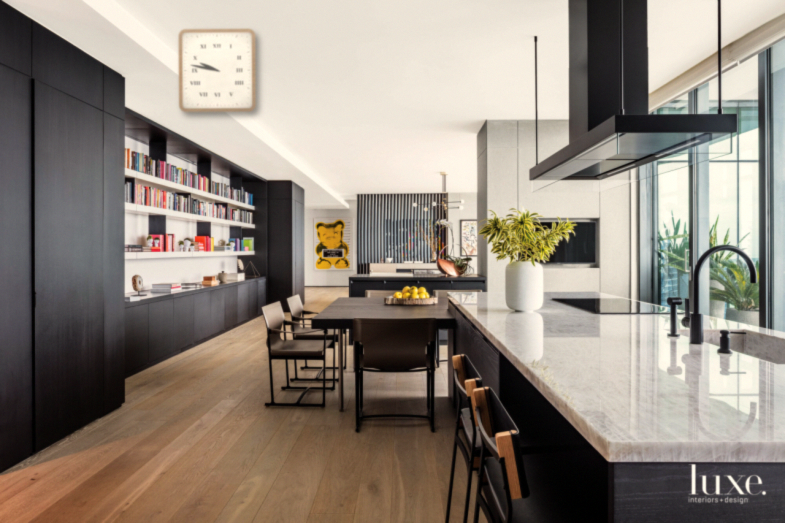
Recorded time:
h=9 m=47
